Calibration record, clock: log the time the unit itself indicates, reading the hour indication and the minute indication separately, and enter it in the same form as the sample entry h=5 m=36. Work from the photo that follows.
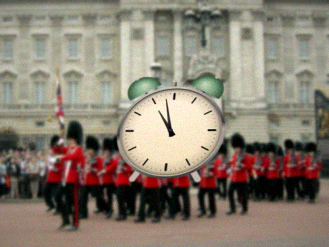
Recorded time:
h=10 m=58
